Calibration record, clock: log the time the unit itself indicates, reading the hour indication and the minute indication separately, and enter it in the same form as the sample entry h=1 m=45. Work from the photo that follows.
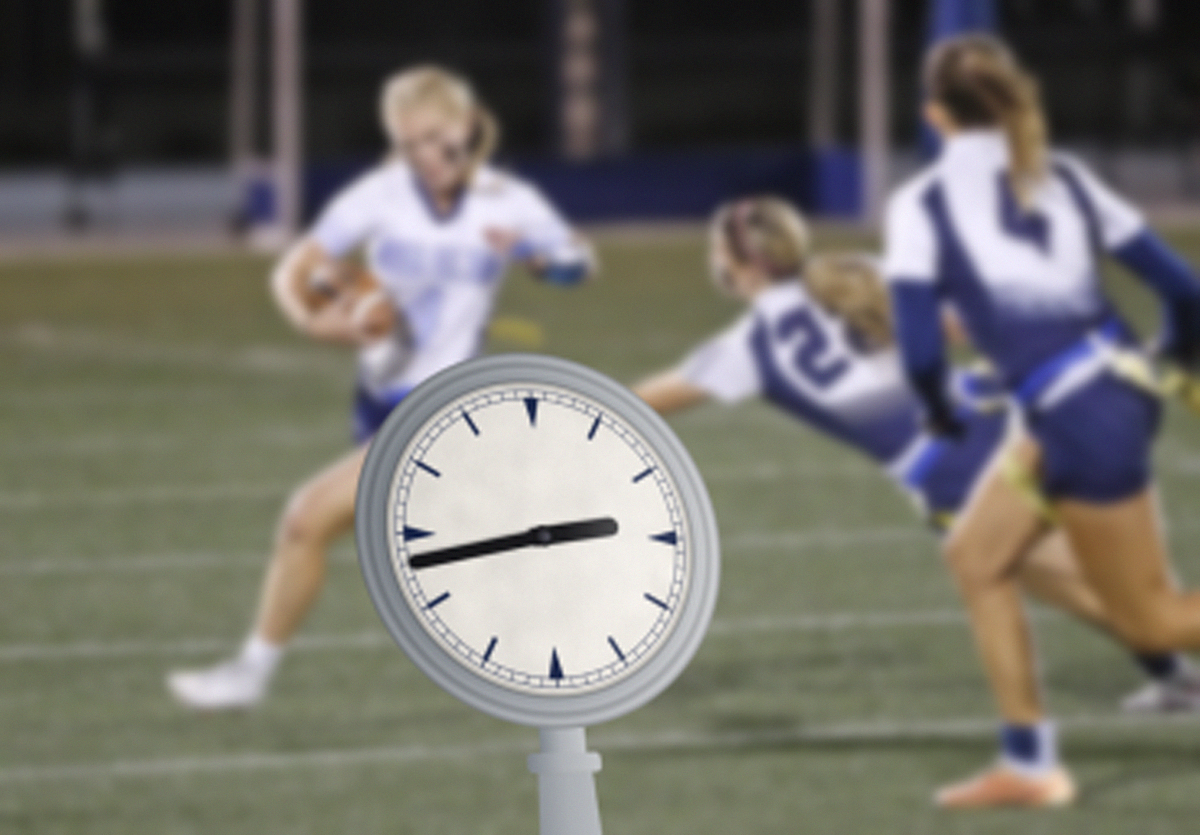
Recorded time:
h=2 m=43
